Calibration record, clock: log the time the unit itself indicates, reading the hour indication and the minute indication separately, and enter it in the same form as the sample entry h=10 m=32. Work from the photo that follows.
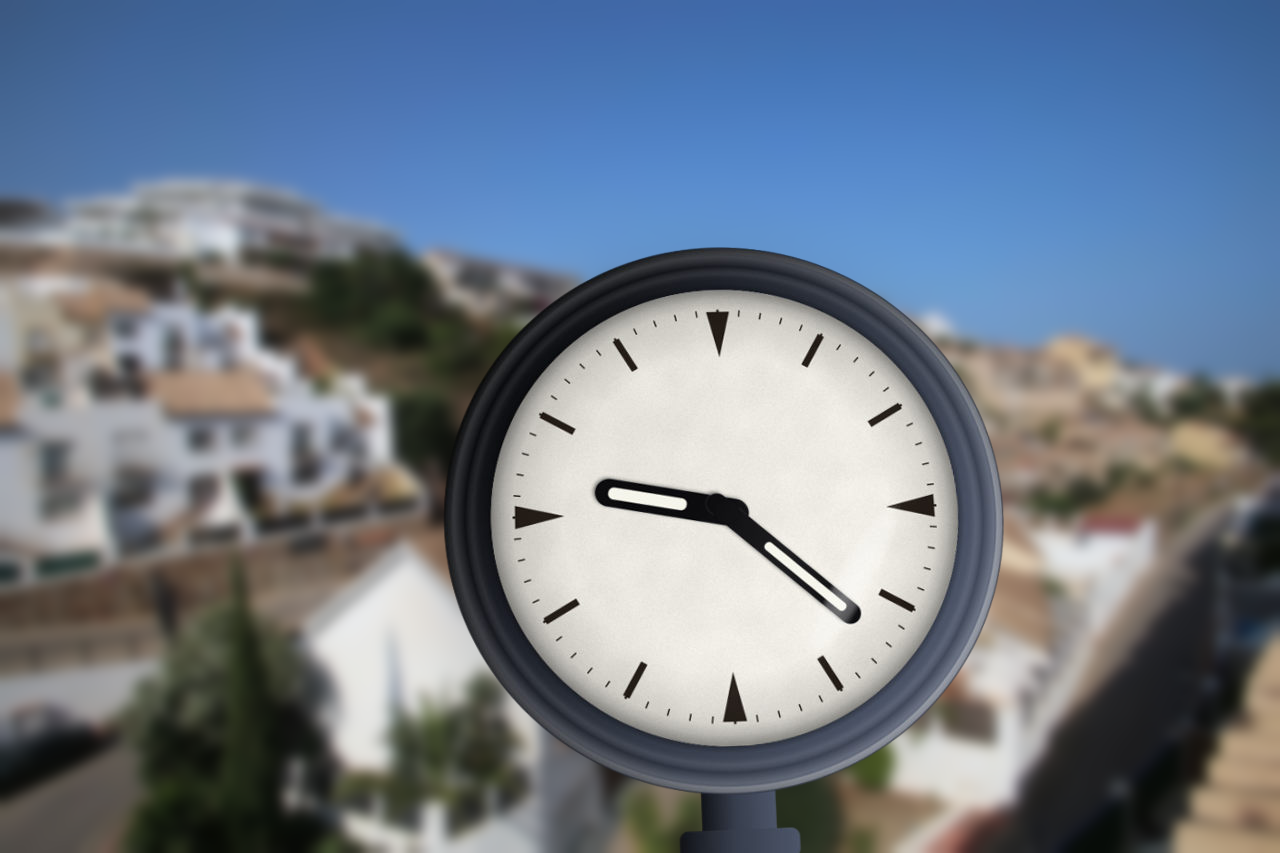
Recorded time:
h=9 m=22
